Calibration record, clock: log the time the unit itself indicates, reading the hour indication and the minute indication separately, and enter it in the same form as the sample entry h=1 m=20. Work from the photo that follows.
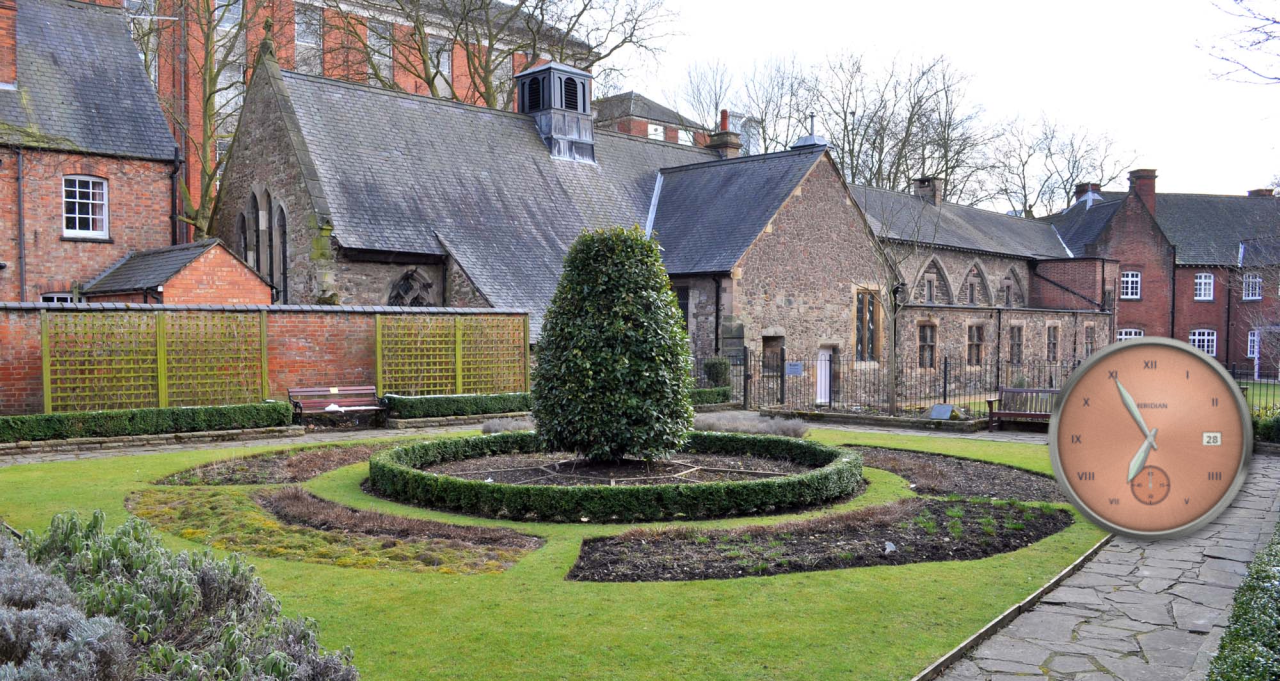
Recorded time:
h=6 m=55
